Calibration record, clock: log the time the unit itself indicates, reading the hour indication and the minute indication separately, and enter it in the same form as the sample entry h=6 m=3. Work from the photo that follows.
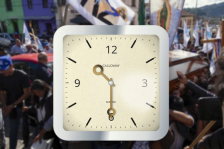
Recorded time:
h=10 m=30
